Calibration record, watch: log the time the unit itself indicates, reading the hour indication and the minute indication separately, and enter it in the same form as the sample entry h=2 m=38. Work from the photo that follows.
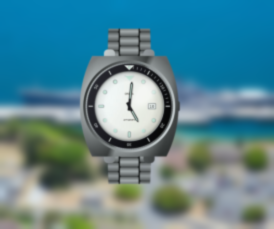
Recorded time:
h=5 m=1
